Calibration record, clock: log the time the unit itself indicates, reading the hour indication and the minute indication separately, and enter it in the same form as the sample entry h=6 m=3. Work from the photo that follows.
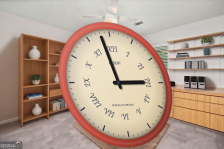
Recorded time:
h=2 m=58
